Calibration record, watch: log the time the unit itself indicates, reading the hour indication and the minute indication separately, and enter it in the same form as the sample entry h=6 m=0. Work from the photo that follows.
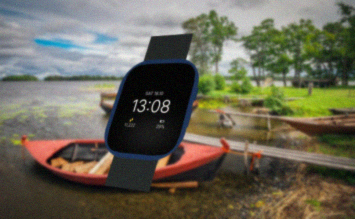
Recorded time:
h=13 m=8
